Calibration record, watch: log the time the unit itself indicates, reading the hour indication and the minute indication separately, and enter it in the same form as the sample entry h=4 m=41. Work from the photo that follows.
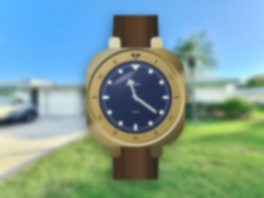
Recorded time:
h=11 m=21
